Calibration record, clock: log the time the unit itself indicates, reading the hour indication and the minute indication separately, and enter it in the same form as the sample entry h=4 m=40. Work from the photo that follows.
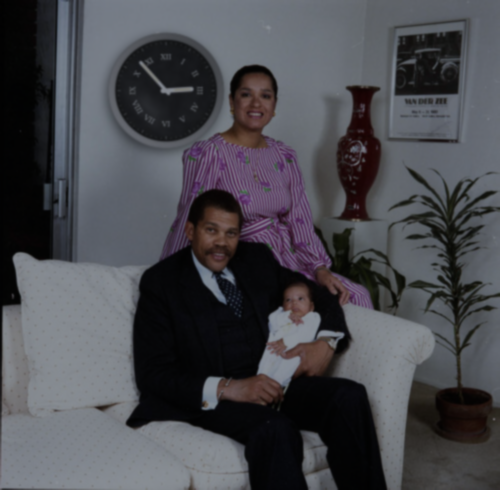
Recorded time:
h=2 m=53
